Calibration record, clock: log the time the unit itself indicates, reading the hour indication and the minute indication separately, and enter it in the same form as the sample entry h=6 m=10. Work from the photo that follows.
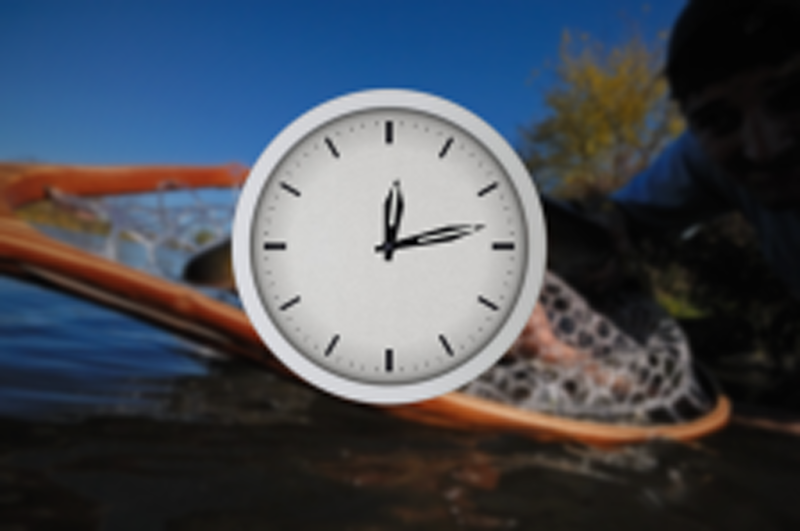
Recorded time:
h=12 m=13
